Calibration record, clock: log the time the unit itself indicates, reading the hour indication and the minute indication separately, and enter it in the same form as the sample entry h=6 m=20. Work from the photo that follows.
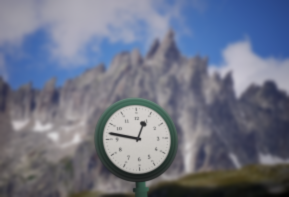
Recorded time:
h=12 m=47
